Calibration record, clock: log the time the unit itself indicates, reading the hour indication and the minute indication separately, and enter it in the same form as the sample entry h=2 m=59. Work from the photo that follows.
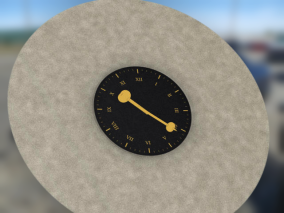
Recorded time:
h=10 m=21
